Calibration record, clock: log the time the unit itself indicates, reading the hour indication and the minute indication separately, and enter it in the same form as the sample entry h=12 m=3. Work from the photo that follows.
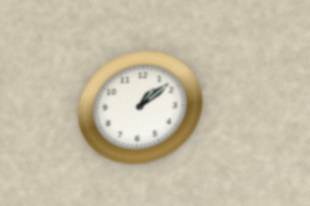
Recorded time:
h=1 m=8
